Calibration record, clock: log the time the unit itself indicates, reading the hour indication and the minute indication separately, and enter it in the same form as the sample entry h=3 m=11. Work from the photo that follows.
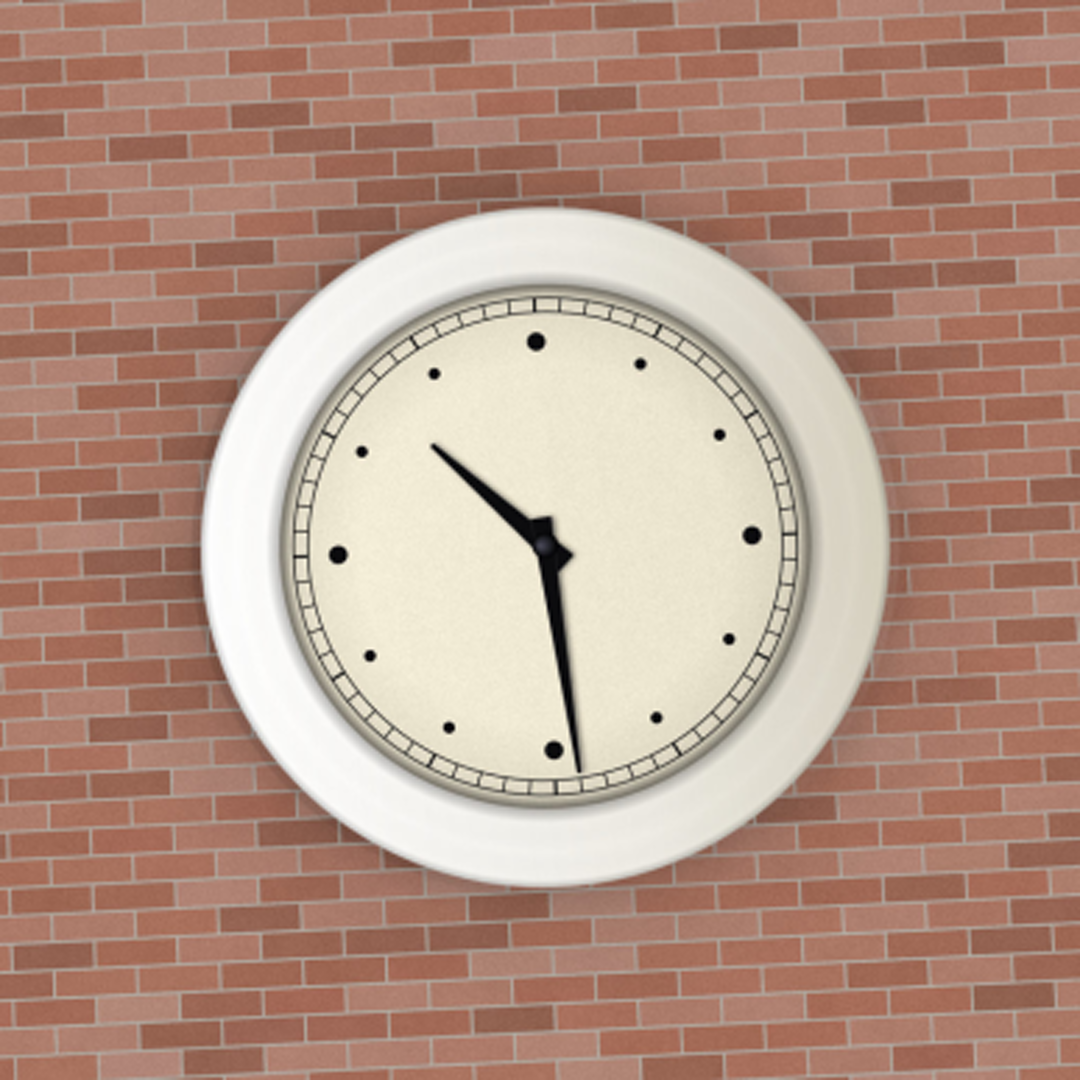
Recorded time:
h=10 m=29
